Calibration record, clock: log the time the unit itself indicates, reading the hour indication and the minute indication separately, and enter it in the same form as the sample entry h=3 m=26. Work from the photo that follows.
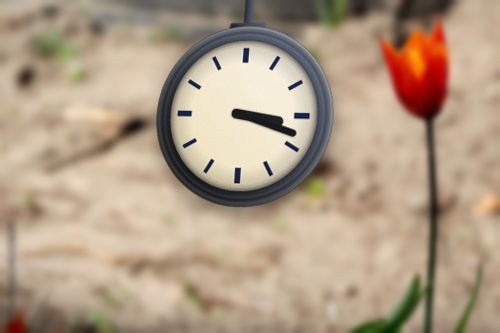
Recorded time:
h=3 m=18
